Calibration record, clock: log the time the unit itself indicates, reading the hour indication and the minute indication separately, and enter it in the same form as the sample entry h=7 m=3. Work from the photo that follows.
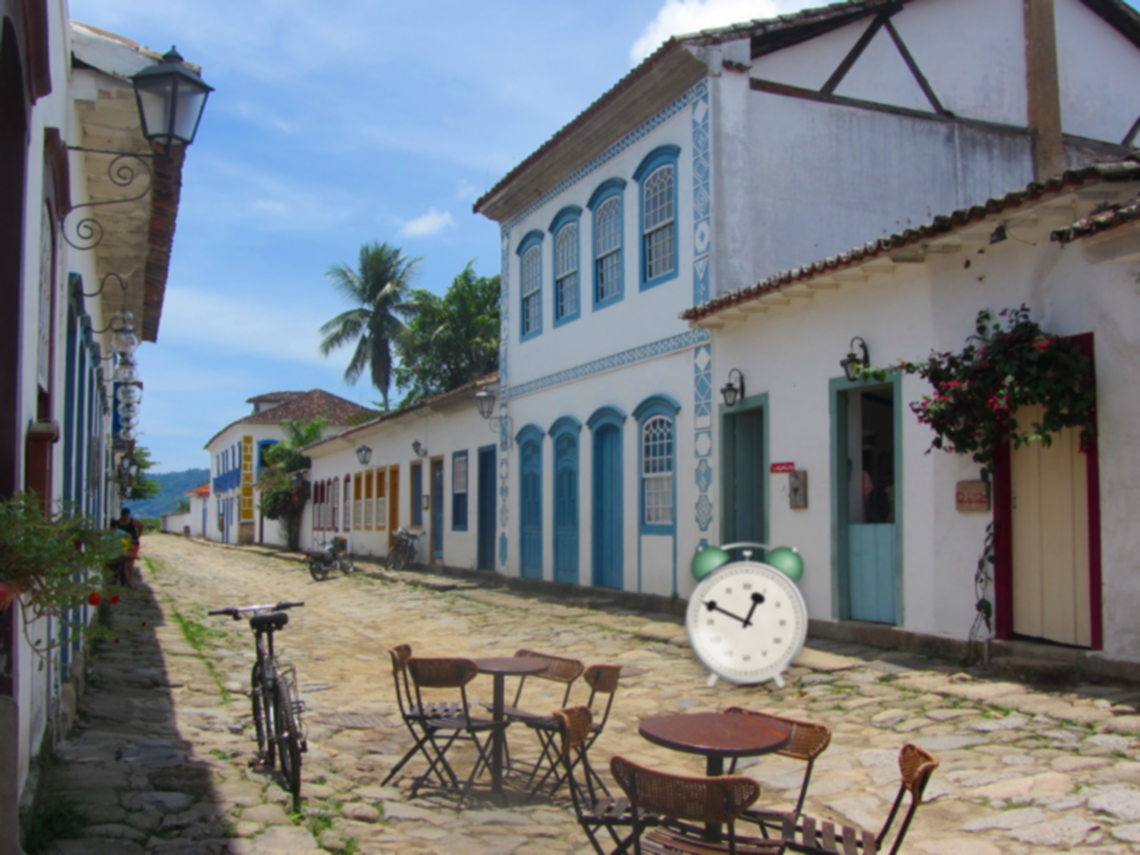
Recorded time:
h=12 m=49
